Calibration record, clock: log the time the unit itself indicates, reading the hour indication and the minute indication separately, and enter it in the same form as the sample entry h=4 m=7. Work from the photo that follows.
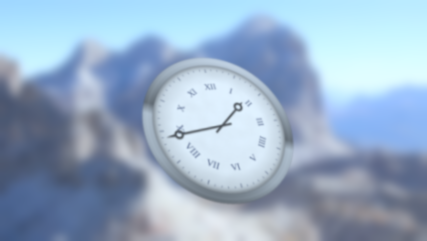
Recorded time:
h=1 m=44
